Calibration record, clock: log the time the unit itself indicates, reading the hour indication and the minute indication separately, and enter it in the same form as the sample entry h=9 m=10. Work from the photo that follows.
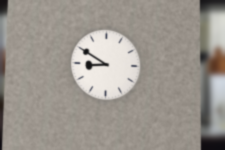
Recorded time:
h=8 m=50
